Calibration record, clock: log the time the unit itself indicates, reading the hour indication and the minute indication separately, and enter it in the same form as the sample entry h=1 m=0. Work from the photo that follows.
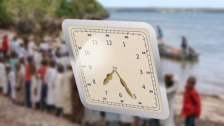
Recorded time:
h=7 m=26
